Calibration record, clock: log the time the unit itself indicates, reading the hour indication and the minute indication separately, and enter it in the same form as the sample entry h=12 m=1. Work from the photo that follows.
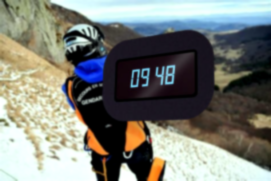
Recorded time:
h=9 m=48
